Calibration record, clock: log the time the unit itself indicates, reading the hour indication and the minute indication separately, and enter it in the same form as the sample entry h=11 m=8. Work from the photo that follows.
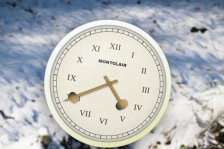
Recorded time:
h=4 m=40
